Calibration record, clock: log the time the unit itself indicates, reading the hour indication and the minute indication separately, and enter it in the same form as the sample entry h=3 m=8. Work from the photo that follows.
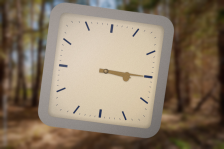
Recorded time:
h=3 m=15
